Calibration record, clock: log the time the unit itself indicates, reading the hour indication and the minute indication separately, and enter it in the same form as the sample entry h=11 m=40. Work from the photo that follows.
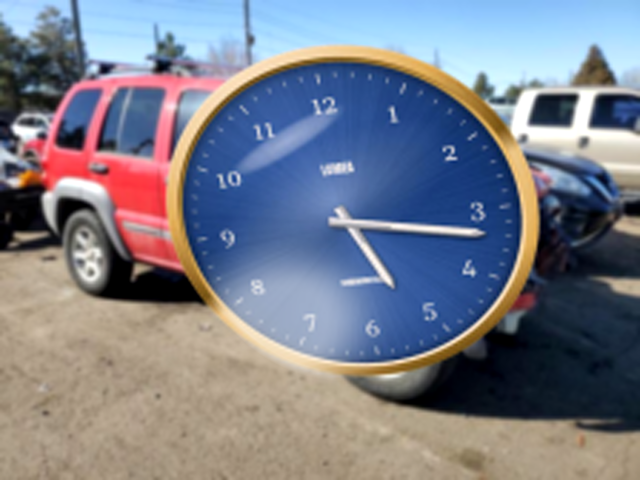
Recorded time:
h=5 m=17
